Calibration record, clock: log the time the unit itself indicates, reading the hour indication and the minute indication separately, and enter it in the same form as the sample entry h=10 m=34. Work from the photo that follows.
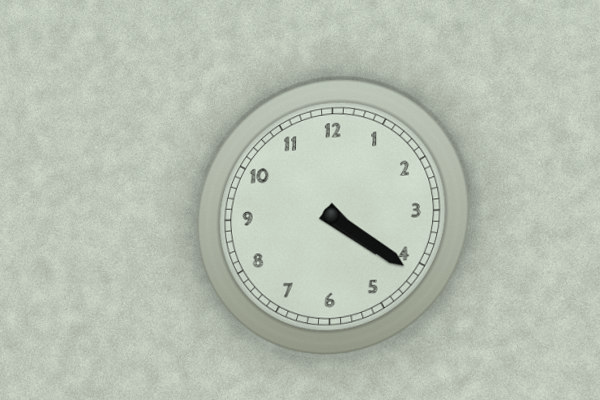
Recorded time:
h=4 m=21
